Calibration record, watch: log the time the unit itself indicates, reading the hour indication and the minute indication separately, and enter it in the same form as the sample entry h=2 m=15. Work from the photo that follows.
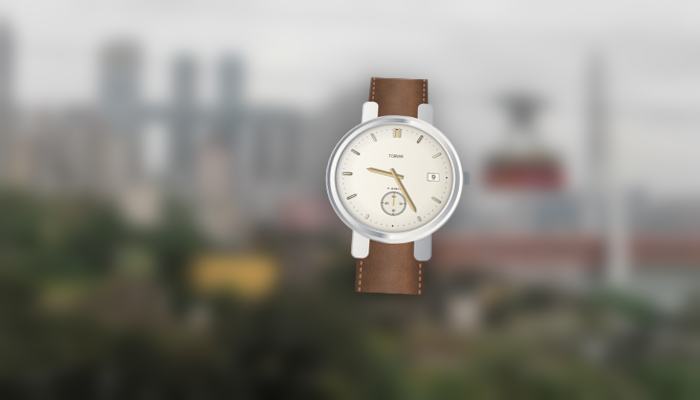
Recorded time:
h=9 m=25
